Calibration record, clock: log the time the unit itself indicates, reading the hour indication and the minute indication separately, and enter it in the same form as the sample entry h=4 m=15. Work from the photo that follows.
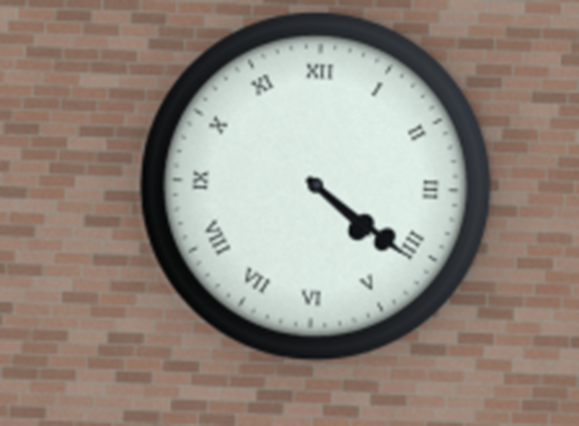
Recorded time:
h=4 m=21
